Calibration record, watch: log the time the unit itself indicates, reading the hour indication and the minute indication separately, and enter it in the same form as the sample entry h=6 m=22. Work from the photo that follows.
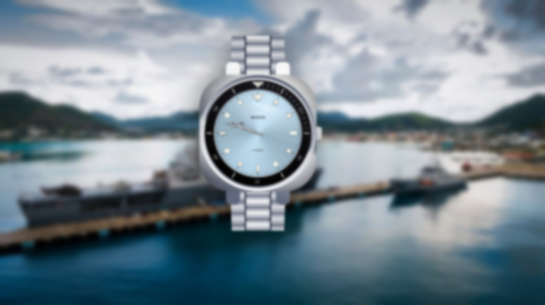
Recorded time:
h=9 m=48
